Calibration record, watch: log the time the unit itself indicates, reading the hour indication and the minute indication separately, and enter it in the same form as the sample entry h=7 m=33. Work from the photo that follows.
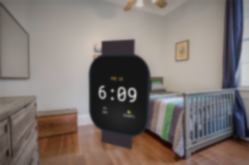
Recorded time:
h=6 m=9
